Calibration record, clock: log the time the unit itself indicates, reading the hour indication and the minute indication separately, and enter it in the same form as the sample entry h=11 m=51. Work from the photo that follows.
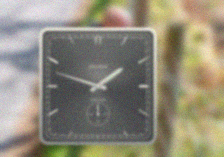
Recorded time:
h=1 m=48
